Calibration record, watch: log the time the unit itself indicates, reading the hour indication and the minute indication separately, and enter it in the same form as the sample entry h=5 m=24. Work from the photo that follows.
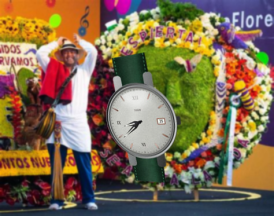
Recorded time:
h=8 m=39
